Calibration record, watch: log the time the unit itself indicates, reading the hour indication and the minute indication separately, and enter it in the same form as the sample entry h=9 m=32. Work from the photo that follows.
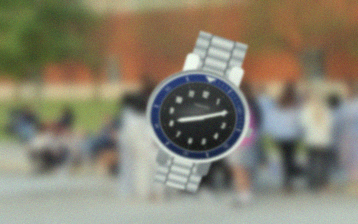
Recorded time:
h=8 m=10
